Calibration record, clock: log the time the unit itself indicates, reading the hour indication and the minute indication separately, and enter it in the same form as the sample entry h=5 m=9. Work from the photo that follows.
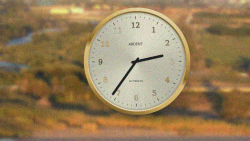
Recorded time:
h=2 m=36
